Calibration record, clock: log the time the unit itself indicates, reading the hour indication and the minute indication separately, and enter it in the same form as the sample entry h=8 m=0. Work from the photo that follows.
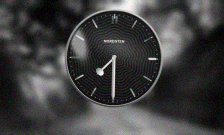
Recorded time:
h=7 m=30
